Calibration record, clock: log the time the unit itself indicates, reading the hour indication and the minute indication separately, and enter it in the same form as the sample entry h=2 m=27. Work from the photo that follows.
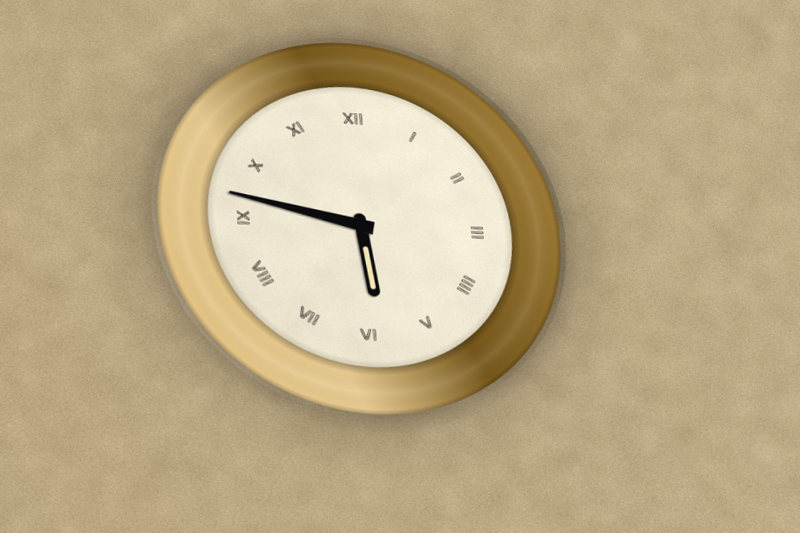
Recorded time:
h=5 m=47
